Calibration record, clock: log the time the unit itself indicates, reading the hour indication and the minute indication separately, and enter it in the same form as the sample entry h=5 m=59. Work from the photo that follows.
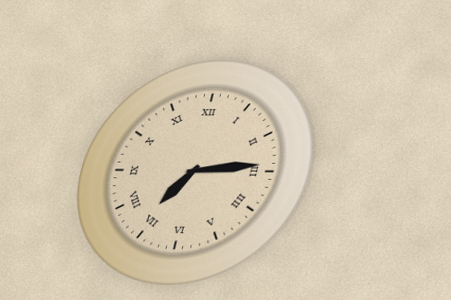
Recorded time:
h=7 m=14
